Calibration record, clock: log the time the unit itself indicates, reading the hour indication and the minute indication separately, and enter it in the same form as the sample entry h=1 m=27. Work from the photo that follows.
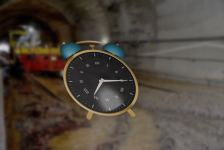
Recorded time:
h=7 m=15
